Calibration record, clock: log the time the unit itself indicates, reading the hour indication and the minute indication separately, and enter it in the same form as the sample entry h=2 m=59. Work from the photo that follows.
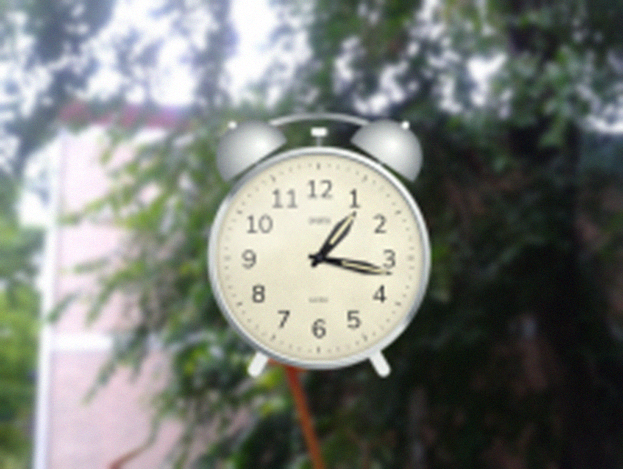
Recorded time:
h=1 m=17
